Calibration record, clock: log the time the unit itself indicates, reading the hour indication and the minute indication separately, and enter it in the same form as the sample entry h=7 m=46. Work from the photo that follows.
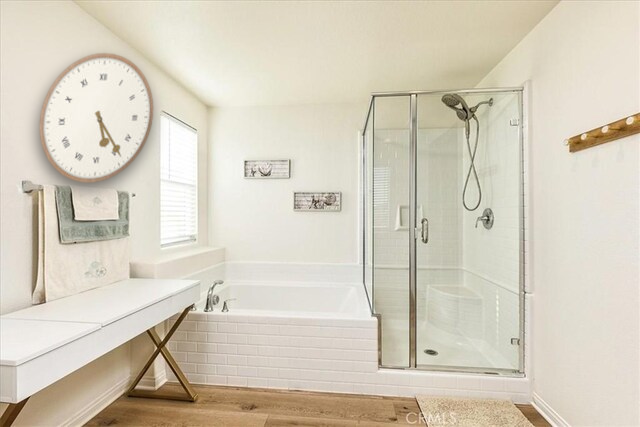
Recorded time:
h=5 m=24
